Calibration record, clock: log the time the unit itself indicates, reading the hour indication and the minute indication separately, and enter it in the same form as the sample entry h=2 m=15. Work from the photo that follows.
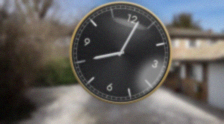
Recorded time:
h=8 m=2
